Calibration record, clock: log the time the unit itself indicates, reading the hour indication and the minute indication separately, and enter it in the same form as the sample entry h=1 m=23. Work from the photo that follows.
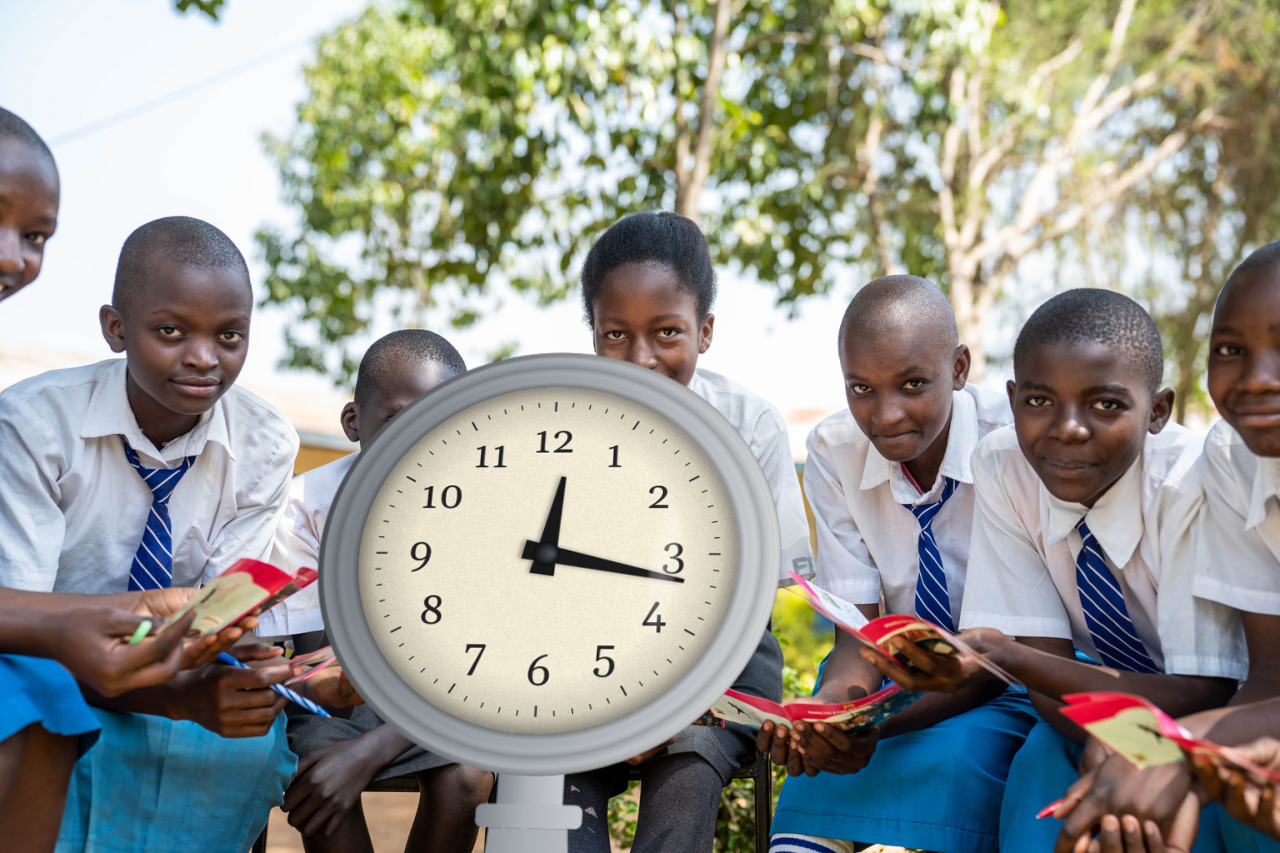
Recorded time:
h=12 m=17
